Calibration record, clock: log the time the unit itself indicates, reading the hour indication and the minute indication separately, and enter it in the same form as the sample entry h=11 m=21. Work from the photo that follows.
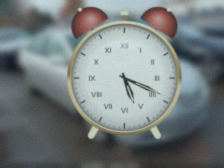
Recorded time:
h=5 m=19
